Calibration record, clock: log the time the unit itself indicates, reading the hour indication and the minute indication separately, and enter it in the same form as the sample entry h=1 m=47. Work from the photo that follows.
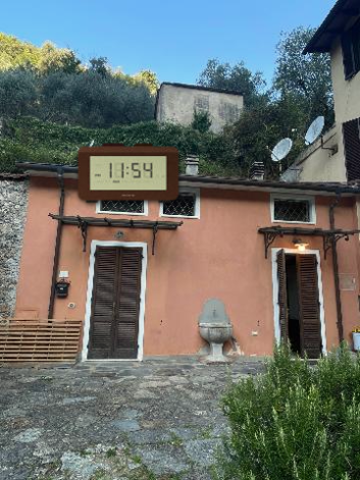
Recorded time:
h=11 m=54
